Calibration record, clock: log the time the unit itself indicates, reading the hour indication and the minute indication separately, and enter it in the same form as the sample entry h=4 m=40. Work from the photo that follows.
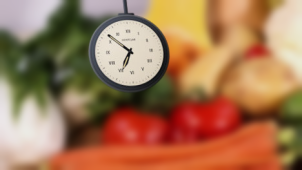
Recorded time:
h=6 m=52
